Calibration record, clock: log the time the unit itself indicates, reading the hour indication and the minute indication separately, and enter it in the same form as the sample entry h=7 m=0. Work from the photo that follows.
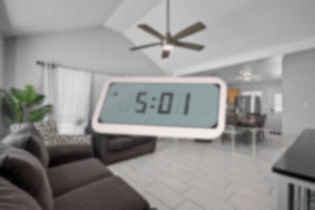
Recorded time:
h=5 m=1
